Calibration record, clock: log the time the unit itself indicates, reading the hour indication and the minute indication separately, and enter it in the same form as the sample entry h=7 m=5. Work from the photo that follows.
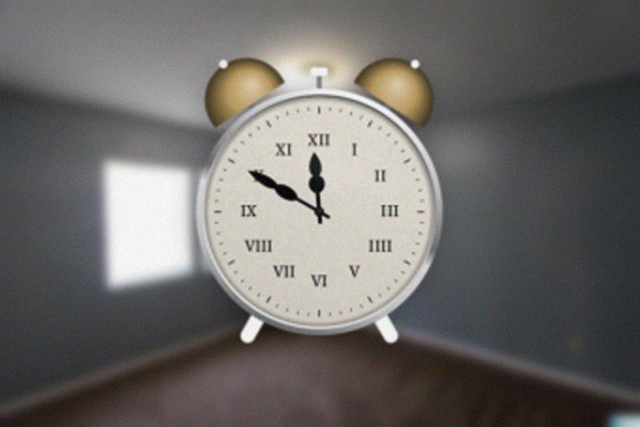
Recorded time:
h=11 m=50
